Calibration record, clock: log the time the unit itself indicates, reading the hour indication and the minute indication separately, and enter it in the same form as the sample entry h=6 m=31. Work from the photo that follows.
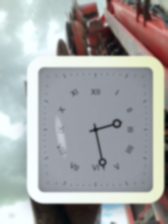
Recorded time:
h=2 m=28
